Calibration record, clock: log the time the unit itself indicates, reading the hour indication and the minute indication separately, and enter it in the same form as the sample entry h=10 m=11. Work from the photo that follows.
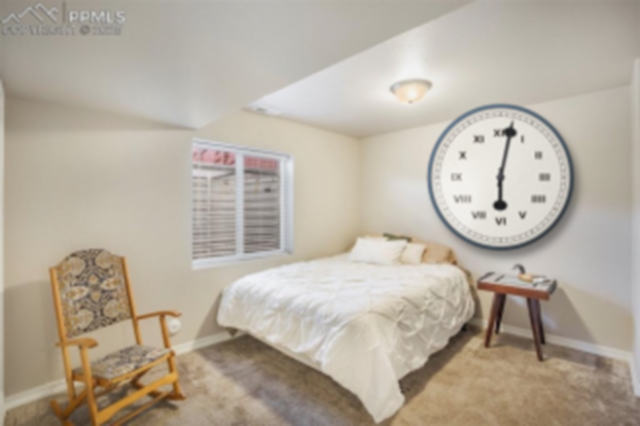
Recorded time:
h=6 m=2
